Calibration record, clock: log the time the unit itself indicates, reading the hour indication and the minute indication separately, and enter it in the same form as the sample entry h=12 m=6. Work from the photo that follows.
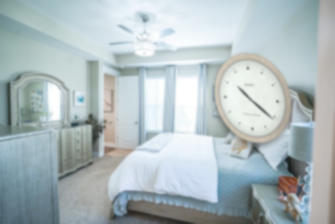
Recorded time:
h=10 m=21
